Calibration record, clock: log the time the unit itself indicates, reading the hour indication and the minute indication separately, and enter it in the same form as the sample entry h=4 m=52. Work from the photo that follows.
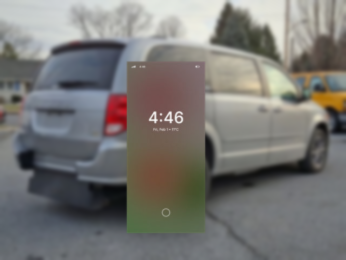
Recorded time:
h=4 m=46
